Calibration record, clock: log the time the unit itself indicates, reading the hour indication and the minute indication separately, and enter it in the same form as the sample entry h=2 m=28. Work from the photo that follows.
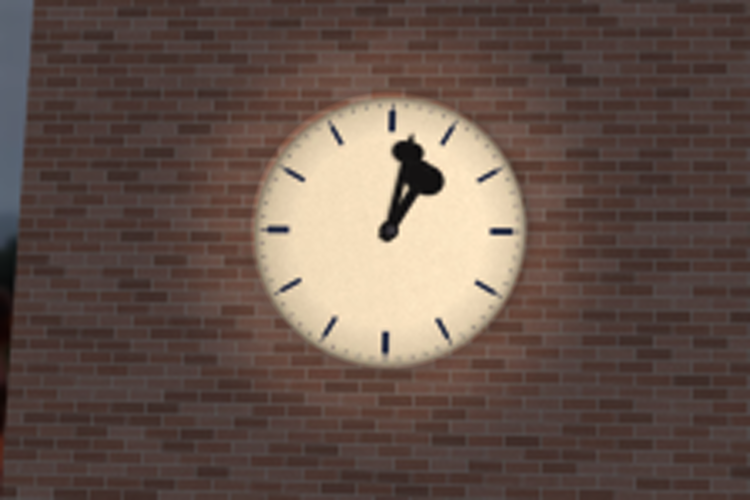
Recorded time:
h=1 m=2
